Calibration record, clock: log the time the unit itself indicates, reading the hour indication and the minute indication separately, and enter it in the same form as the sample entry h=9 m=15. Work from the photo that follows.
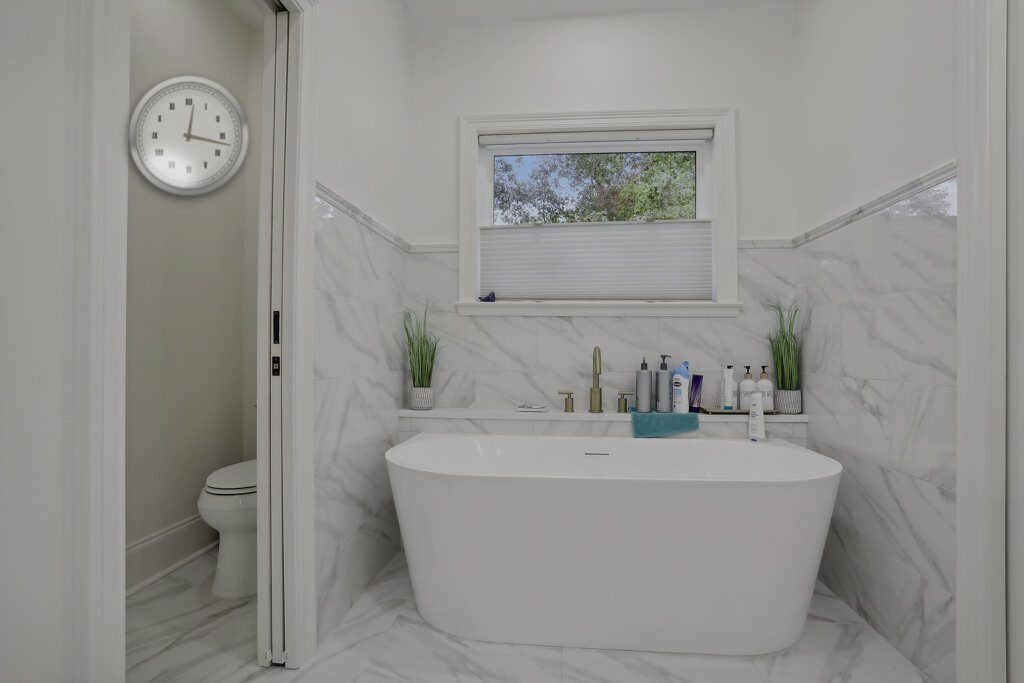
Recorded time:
h=12 m=17
